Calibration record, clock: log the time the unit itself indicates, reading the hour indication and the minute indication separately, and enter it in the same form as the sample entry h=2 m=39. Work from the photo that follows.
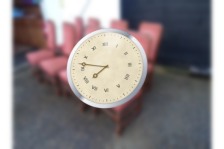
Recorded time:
h=7 m=47
